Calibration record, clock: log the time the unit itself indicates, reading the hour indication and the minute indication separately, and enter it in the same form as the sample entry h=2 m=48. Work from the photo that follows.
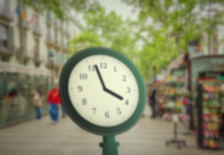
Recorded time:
h=3 m=57
